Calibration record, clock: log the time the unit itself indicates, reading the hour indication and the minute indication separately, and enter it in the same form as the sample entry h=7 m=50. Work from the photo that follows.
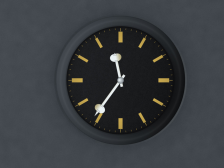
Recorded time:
h=11 m=36
